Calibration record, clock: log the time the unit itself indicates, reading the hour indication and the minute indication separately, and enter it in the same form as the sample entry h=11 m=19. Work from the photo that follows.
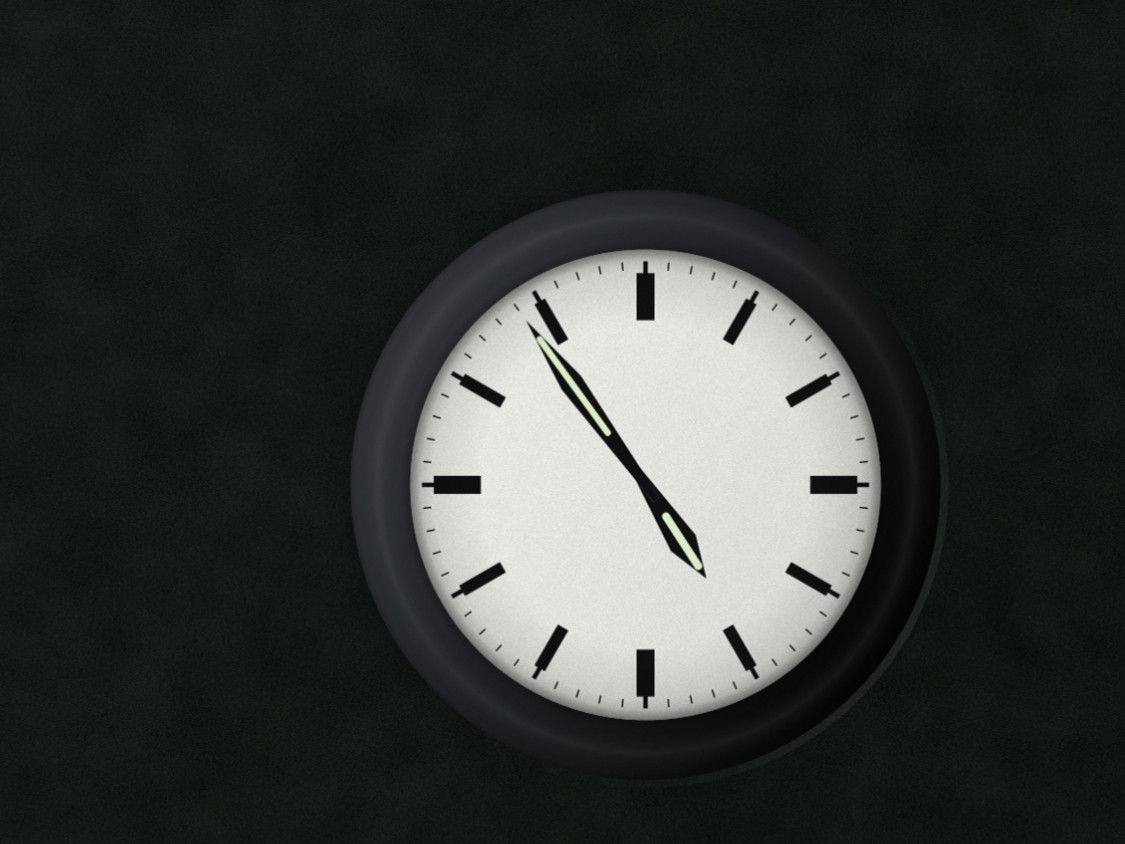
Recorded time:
h=4 m=54
